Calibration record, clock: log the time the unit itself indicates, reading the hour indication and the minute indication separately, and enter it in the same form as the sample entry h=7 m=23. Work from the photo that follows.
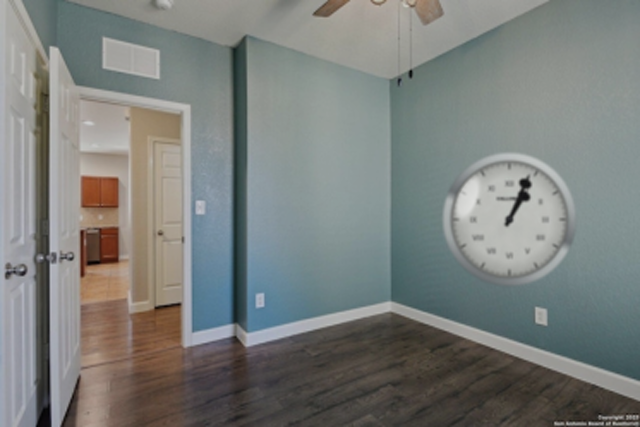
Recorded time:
h=1 m=4
